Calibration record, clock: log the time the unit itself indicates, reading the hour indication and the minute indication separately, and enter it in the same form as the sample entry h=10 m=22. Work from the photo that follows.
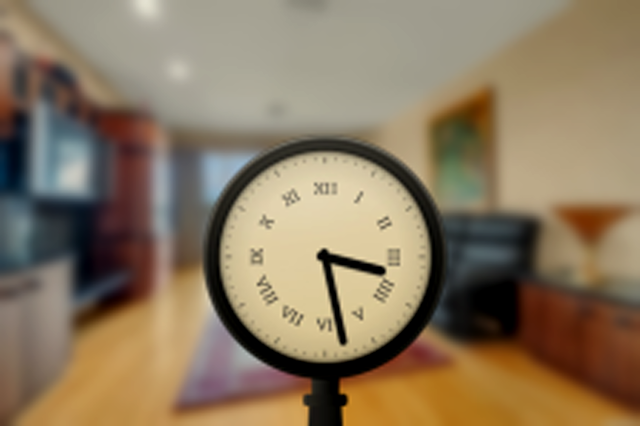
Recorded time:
h=3 m=28
